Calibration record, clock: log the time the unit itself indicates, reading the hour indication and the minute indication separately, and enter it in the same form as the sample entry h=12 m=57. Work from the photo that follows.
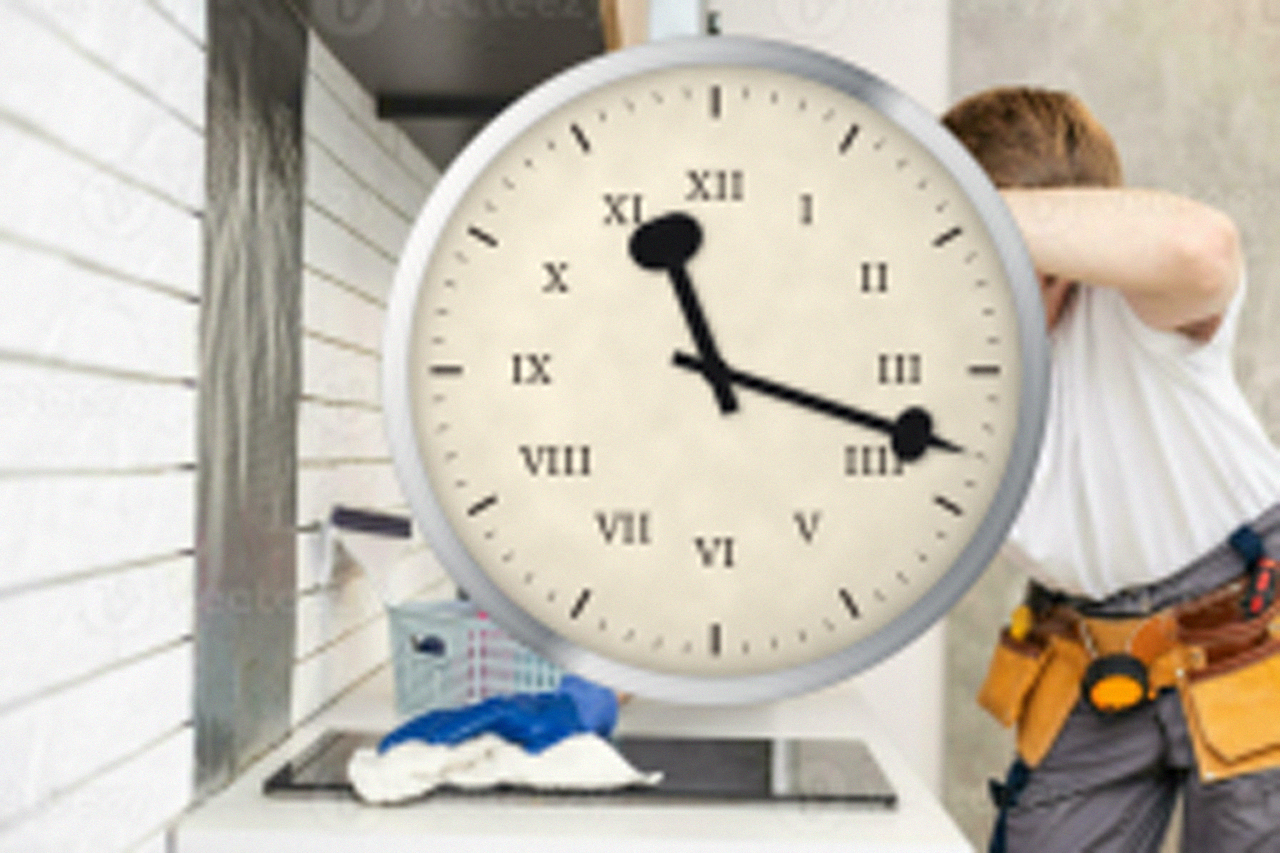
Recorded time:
h=11 m=18
